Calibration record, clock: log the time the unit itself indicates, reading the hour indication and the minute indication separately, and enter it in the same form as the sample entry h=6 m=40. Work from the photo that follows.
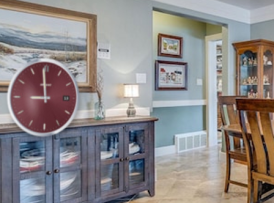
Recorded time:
h=8 m=59
